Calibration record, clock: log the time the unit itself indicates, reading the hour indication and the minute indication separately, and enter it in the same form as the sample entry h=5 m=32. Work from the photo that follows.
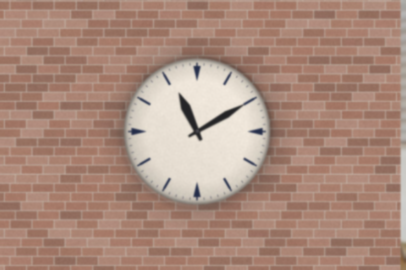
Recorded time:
h=11 m=10
